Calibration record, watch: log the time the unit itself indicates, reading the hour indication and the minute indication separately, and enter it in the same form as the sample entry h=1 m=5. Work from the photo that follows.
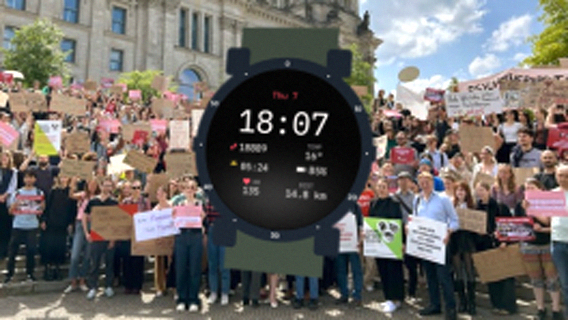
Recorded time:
h=18 m=7
